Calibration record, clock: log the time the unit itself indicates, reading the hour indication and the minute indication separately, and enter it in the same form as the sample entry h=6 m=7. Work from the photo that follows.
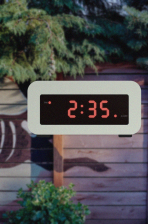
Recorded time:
h=2 m=35
